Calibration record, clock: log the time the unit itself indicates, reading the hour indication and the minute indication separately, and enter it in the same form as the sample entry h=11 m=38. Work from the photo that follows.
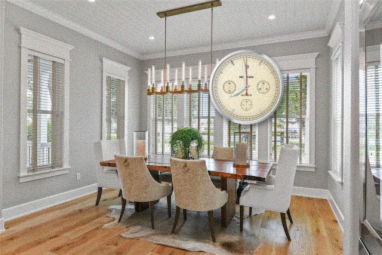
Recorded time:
h=7 m=59
